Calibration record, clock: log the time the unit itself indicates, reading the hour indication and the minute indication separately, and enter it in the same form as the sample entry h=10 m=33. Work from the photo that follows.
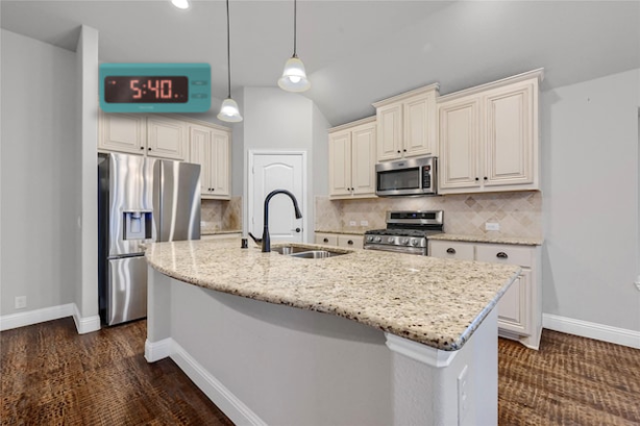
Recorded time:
h=5 m=40
